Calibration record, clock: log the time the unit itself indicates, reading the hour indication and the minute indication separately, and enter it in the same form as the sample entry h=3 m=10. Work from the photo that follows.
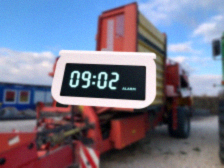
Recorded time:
h=9 m=2
